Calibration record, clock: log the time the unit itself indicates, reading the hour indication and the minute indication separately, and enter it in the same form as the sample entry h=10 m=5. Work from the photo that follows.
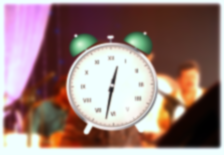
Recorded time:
h=12 m=32
